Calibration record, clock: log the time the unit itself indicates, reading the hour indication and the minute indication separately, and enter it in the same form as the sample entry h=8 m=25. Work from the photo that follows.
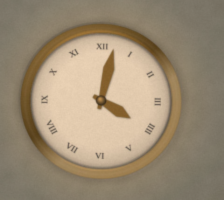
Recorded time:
h=4 m=2
